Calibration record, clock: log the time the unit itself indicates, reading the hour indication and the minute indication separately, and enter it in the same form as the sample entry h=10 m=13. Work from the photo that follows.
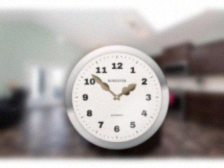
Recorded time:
h=1 m=52
